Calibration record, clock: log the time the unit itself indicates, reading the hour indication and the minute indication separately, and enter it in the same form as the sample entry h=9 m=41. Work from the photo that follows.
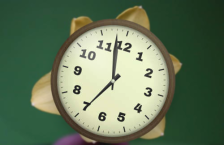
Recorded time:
h=6 m=58
